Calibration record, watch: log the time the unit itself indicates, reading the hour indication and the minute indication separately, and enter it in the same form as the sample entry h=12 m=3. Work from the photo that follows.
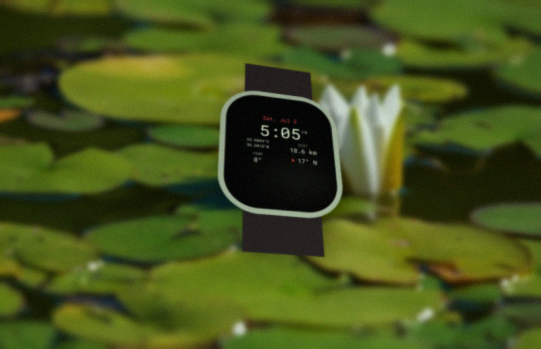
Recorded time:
h=5 m=5
